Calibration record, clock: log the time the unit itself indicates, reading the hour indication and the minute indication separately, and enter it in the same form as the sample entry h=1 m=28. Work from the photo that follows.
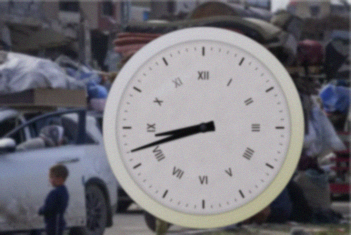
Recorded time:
h=8 m=42
